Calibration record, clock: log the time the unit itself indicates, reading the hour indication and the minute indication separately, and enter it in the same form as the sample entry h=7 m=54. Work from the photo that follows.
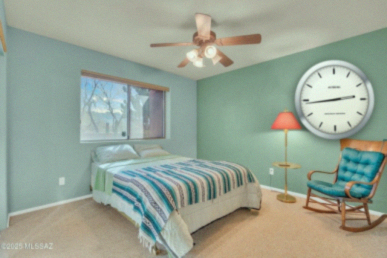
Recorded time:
h=2 m=44
